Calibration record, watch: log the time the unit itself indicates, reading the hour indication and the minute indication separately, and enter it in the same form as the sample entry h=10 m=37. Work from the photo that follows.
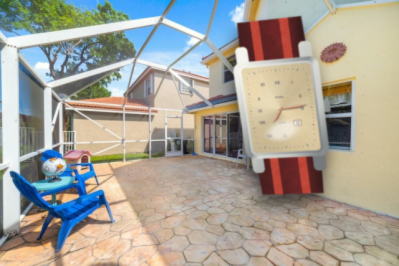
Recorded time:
h=7 m=14
